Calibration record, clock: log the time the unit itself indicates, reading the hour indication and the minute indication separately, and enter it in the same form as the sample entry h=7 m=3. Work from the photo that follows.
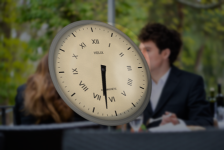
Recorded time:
h=6 m=32
